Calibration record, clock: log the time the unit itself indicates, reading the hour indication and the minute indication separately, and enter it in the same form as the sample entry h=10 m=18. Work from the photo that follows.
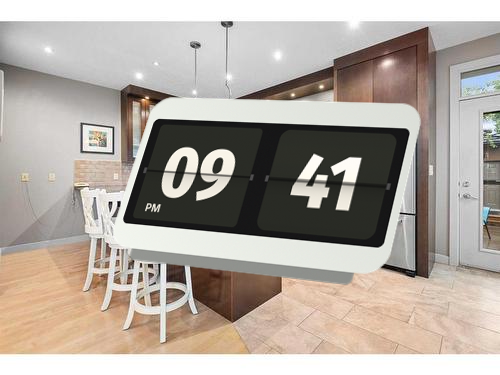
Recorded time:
h=9 m=41
